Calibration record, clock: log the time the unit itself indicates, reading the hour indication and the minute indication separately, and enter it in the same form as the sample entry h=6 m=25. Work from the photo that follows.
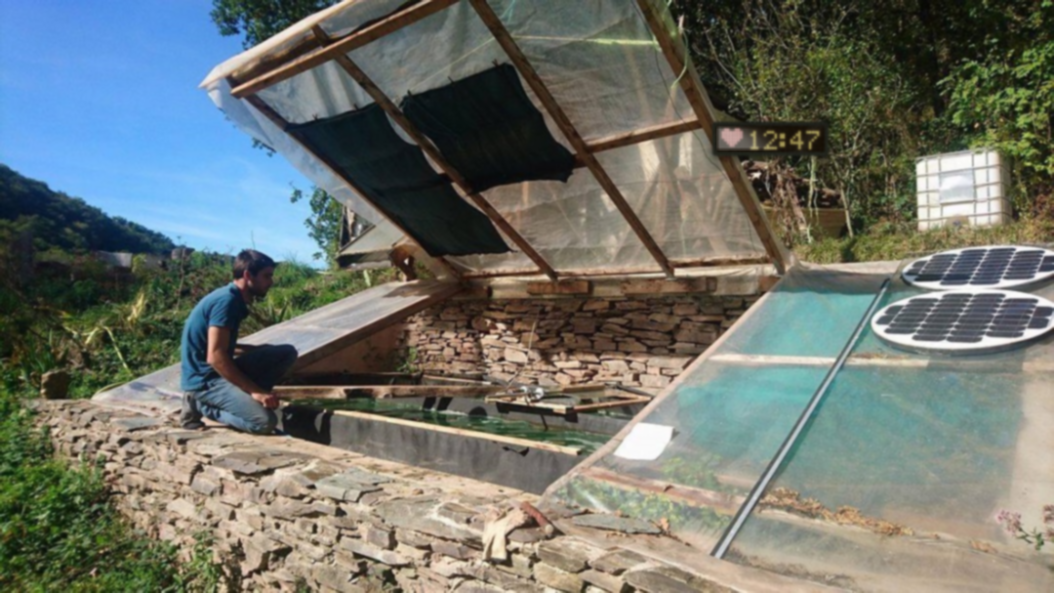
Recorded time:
h=12 m=47
